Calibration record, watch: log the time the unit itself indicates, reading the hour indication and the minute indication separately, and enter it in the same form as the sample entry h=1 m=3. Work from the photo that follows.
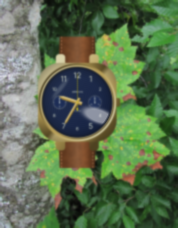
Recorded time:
h=9 m=35
